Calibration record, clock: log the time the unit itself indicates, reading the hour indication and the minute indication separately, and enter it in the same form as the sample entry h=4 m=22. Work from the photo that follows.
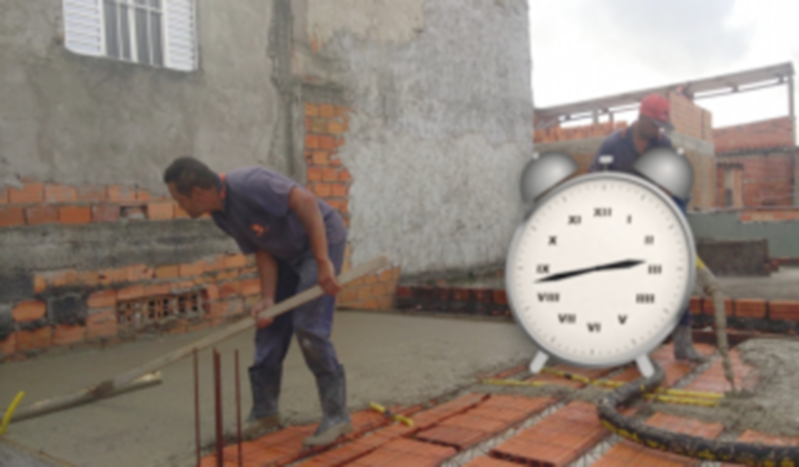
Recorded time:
h=2 m=43
